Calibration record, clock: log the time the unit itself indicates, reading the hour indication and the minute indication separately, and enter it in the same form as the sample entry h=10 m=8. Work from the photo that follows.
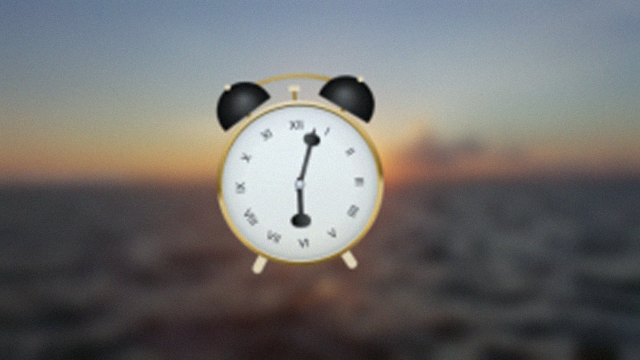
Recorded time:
h=6 m=3
